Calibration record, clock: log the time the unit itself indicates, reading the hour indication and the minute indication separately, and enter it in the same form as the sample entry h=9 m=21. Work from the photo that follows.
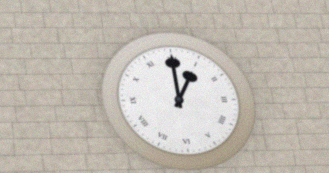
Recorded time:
h=1 m=0
